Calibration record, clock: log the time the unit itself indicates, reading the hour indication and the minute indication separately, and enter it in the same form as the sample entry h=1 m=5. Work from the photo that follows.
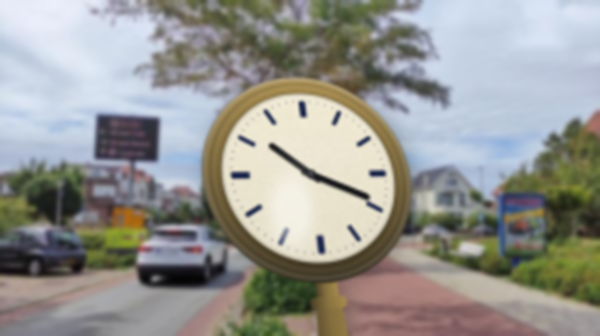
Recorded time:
h=10 m=19
